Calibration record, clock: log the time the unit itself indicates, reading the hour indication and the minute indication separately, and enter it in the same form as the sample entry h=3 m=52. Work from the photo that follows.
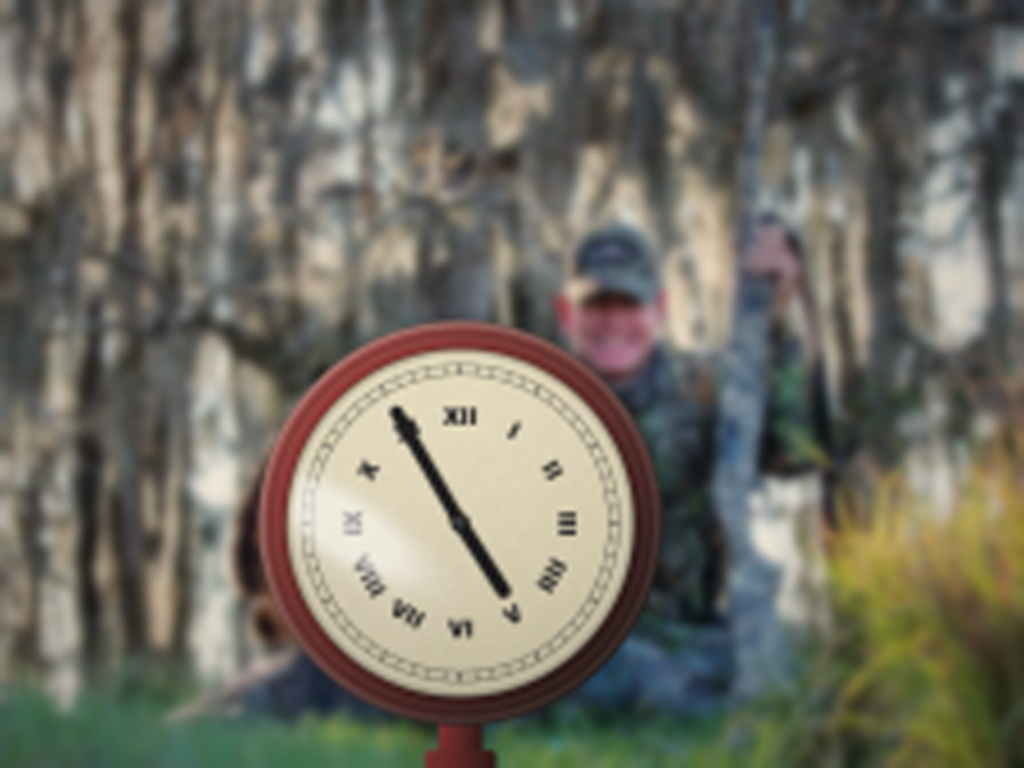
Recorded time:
h=4 m=55
